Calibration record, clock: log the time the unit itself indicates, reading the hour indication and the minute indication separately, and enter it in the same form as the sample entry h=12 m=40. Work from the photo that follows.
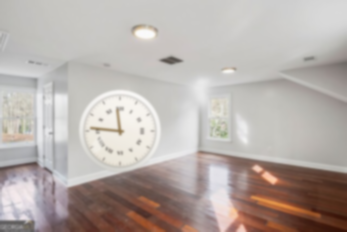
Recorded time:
h=11 m=46
